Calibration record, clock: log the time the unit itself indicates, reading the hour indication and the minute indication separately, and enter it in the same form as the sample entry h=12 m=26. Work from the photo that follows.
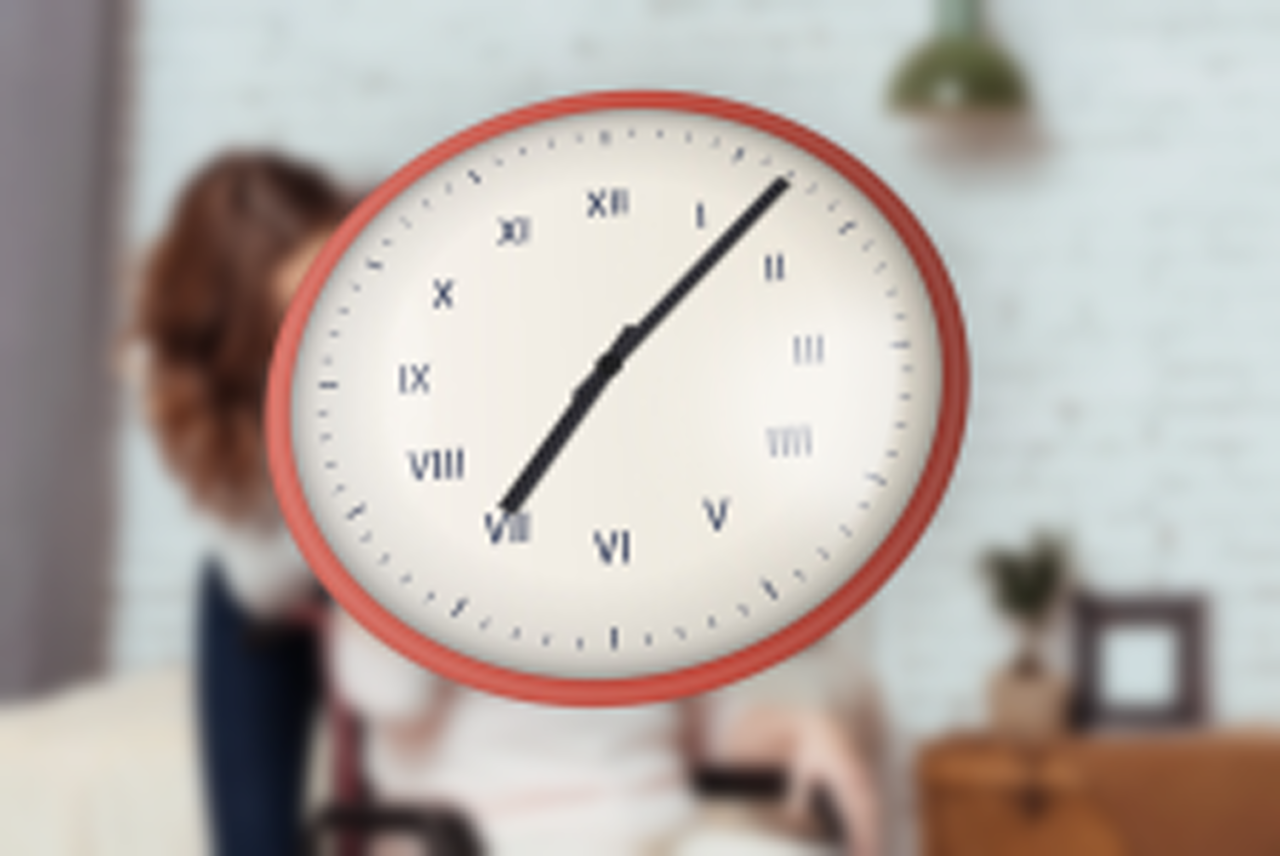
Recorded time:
h=7 m=7
